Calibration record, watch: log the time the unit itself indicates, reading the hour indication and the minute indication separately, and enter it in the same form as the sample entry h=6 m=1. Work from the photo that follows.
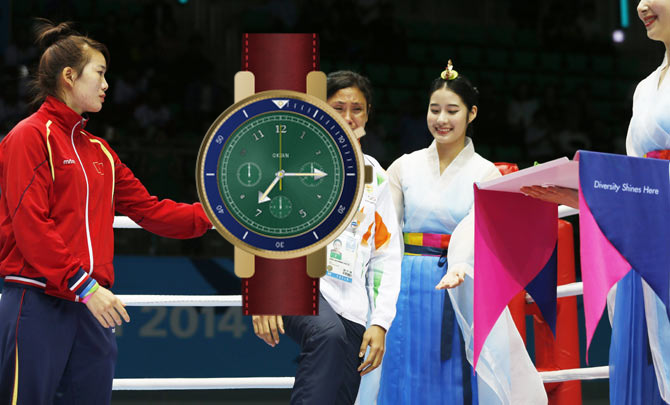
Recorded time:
h=7 m=15
